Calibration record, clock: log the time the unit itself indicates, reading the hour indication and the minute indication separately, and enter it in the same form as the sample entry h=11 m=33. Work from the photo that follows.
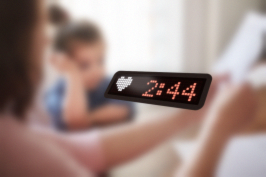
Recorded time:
h=2 m=44
